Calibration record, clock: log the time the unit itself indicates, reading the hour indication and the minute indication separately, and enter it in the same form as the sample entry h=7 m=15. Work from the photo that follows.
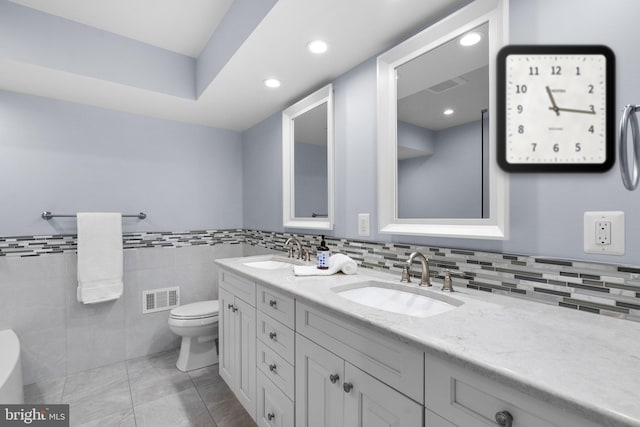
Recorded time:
h=11 m=16
